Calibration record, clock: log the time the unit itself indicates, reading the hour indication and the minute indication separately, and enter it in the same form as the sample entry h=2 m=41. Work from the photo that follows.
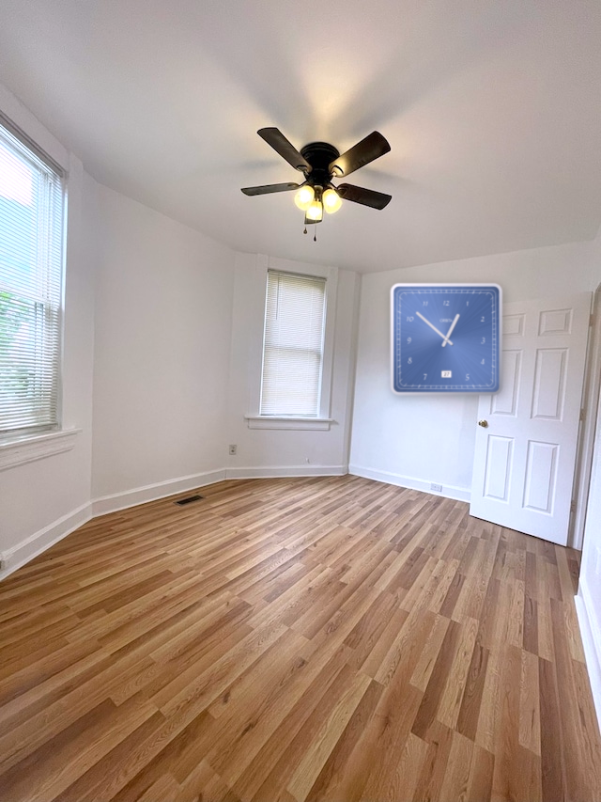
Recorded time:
h=12 m=52
